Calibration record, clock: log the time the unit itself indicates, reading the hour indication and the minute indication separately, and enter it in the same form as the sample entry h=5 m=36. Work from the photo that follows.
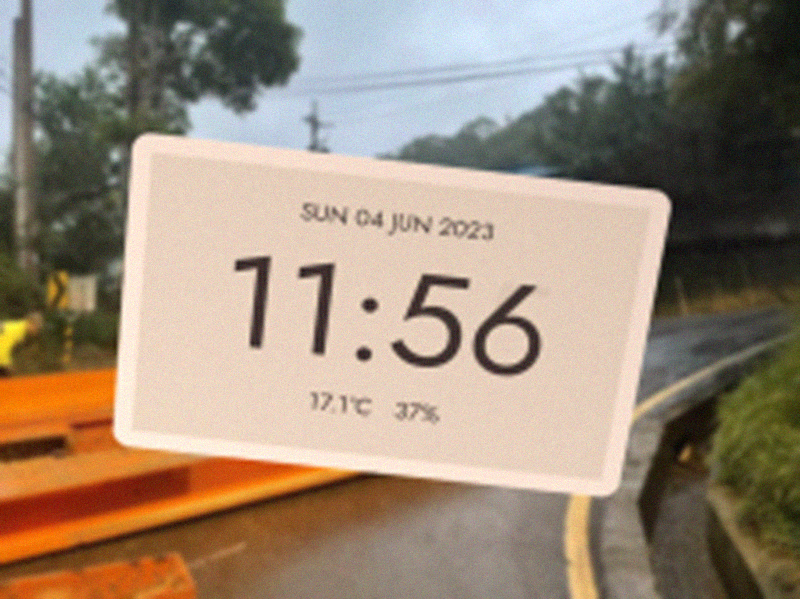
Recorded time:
h=11 m=56
